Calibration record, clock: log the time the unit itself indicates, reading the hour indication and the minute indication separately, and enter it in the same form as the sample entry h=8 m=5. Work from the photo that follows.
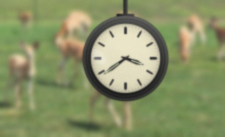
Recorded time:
h=3 m=39
